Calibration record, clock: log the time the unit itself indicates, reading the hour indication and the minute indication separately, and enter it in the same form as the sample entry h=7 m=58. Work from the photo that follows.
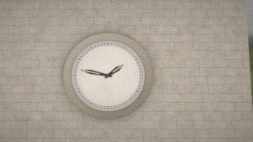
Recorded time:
h=1 m=47
